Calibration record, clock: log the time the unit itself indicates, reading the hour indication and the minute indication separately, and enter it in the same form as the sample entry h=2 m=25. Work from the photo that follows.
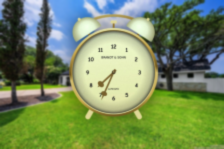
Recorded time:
h=7 m=34
